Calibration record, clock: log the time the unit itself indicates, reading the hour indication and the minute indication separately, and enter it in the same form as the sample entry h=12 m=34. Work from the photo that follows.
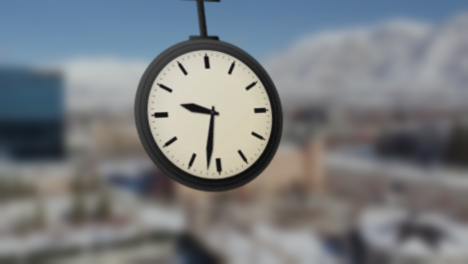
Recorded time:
h=9 m=32
